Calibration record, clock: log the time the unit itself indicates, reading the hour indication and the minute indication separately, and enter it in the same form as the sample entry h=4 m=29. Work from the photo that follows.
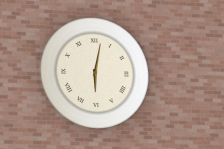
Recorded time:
h=6 m=2
